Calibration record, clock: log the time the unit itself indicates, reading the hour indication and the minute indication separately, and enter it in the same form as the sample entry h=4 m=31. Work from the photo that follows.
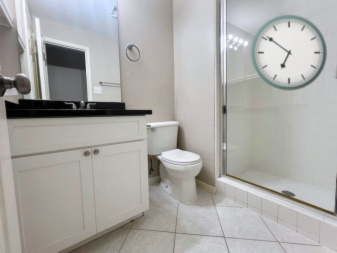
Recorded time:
h=6 m=51
